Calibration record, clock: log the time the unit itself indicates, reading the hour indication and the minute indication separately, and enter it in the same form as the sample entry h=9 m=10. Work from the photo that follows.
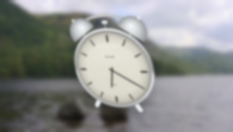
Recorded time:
h=6 m=20
